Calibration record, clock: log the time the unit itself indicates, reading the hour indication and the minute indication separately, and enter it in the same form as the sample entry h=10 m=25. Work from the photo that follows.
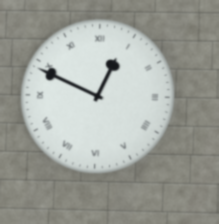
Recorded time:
h=12 m=49
